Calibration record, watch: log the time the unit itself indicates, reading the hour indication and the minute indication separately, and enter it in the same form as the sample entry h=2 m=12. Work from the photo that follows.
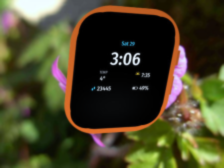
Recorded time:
h=3 m=6
